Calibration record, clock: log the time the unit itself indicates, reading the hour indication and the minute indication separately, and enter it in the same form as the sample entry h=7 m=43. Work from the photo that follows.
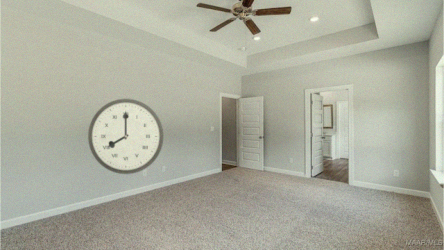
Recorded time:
h=8 m=0
